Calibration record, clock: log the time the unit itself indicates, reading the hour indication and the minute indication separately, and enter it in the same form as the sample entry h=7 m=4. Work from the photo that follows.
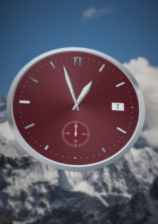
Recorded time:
h=12 m=57
